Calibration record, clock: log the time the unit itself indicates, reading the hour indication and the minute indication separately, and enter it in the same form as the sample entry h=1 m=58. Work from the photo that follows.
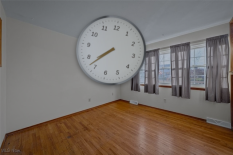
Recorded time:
h=7 m=37
